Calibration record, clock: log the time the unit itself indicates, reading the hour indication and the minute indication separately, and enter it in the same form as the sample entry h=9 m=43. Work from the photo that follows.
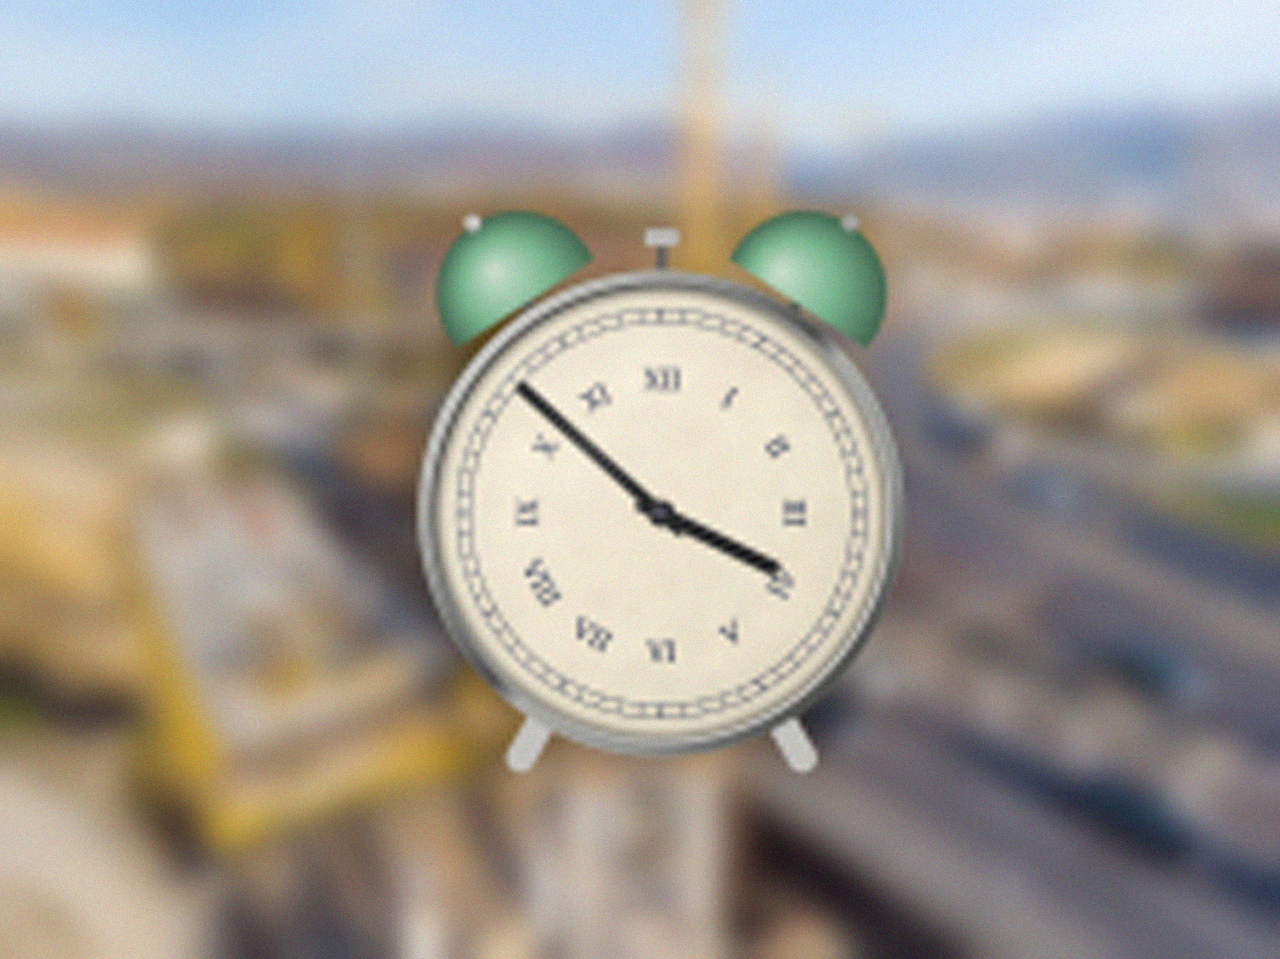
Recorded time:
h=3 m=52
